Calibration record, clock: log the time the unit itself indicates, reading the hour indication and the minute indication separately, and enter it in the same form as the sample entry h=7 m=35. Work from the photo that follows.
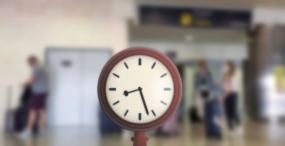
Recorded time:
h=8 m=27
